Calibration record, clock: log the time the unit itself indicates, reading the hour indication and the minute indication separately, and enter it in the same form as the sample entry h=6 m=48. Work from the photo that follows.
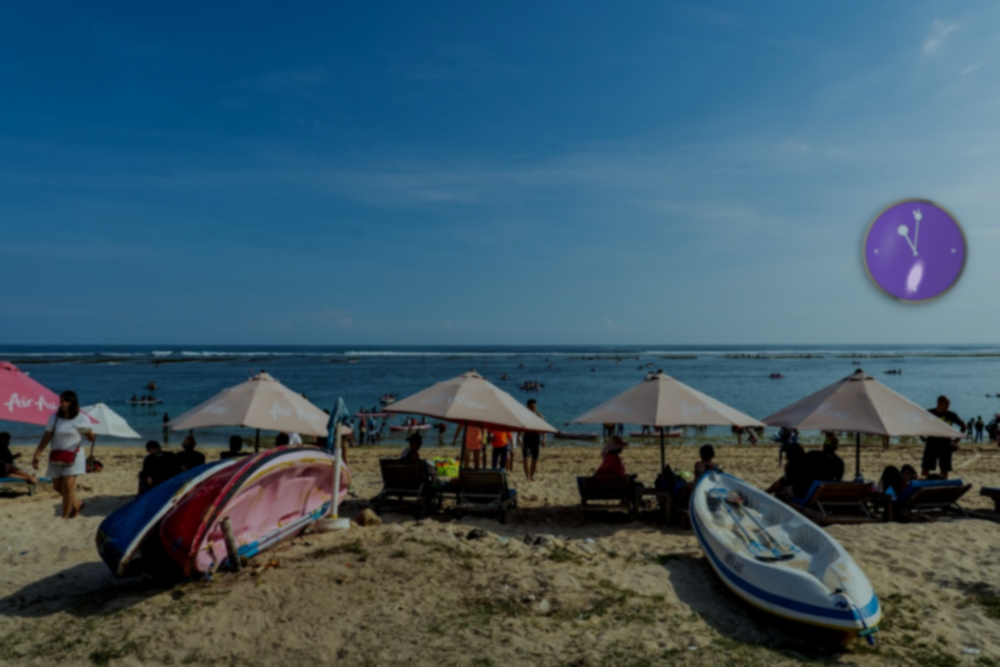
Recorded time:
h=11 m=1
